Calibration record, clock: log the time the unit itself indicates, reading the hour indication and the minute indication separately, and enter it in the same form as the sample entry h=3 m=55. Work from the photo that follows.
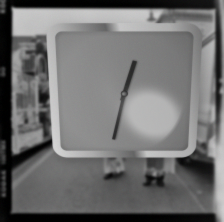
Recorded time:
h=12 m=32
